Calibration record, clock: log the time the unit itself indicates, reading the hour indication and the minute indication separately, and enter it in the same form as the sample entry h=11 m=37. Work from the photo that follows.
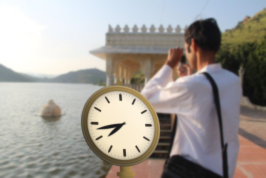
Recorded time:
h=7 m=43
